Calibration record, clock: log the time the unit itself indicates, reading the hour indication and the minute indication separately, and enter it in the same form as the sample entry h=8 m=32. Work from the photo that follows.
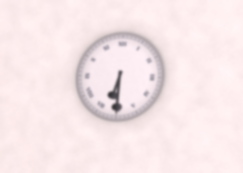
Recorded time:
h=6 m=30
